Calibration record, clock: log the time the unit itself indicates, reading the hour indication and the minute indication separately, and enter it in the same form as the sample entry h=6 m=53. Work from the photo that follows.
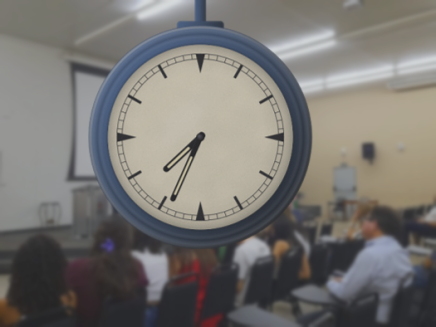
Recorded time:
h=7 m=34
